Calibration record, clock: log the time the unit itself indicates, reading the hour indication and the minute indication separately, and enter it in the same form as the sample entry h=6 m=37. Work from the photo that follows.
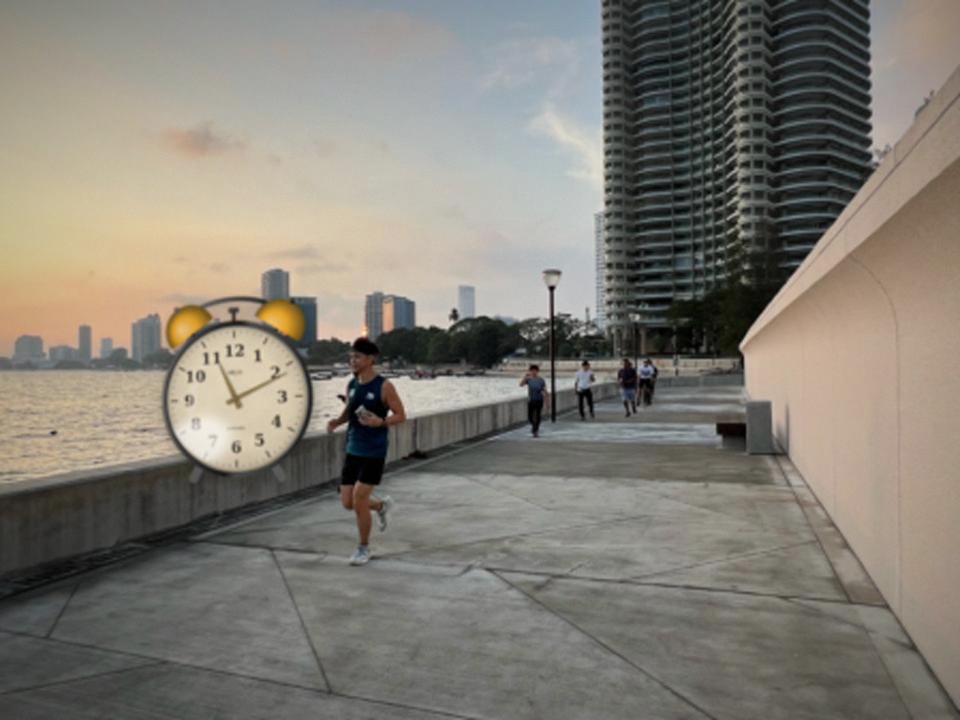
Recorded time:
h=11 m=11
